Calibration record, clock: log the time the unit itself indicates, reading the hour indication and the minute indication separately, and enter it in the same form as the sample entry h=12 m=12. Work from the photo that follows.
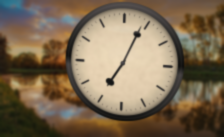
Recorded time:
h=7 m=4
